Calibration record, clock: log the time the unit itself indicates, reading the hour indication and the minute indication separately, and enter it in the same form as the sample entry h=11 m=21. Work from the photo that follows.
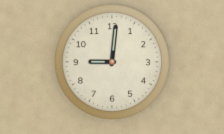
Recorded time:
h=9 m=1
